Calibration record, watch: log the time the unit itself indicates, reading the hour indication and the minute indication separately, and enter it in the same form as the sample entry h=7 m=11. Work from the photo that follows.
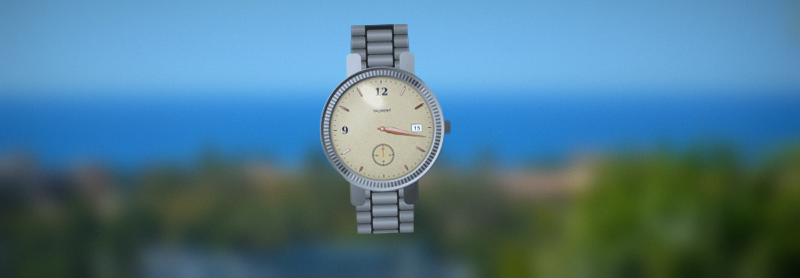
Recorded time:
h=3 m=17
